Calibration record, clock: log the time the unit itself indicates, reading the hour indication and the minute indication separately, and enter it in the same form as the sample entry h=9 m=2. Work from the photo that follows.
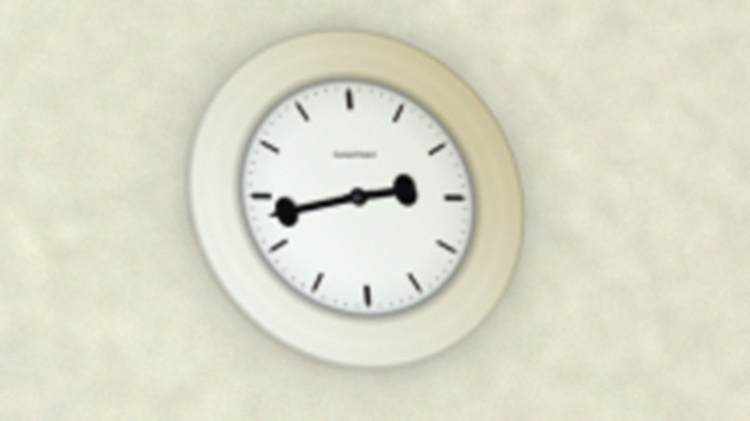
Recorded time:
h=2 m=43
